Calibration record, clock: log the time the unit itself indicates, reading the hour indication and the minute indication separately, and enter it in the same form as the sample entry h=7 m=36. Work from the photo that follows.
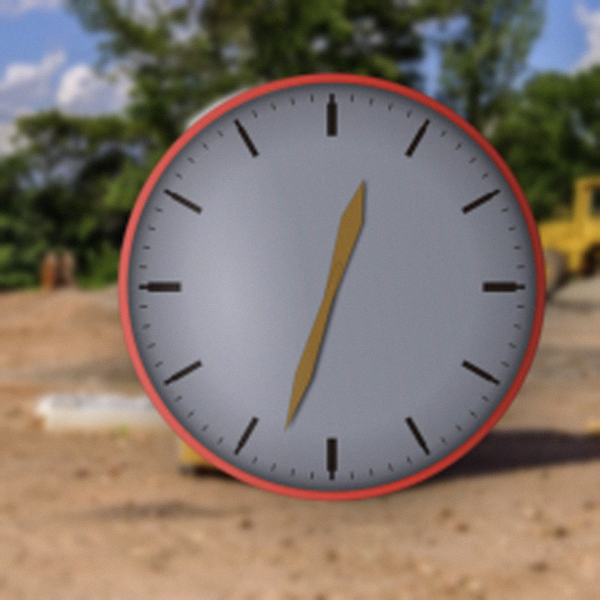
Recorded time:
h=12 m=33
